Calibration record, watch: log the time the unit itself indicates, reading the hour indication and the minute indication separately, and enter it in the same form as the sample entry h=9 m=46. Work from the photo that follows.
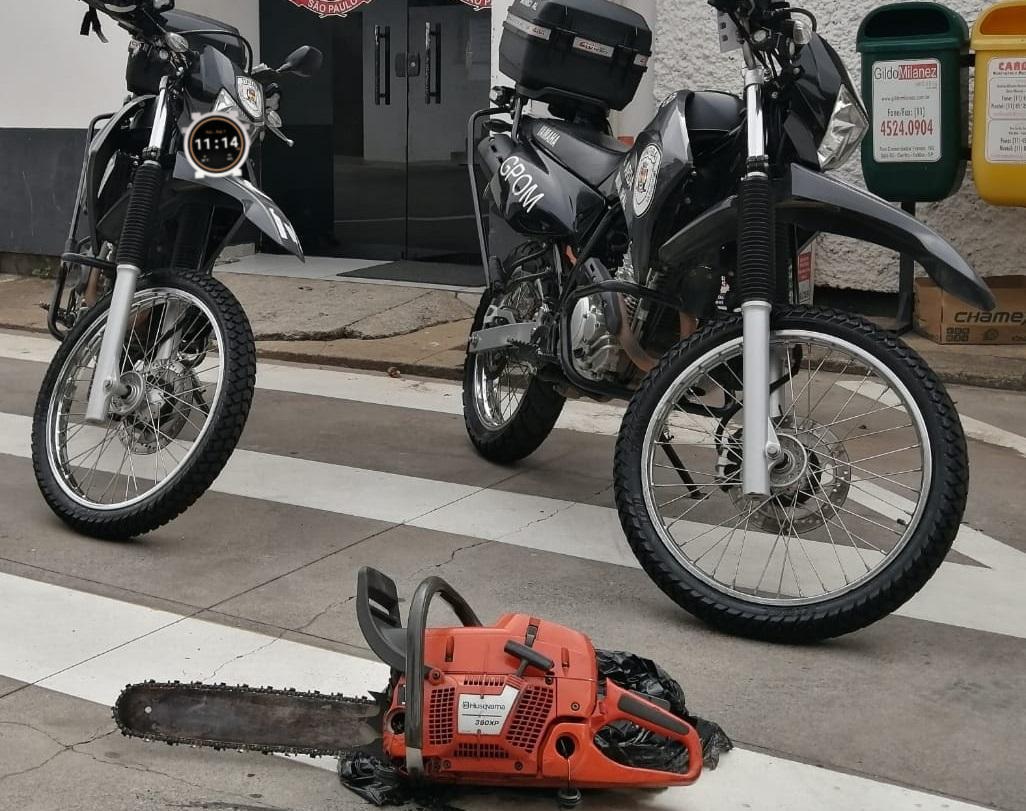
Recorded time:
h=11 m=14
